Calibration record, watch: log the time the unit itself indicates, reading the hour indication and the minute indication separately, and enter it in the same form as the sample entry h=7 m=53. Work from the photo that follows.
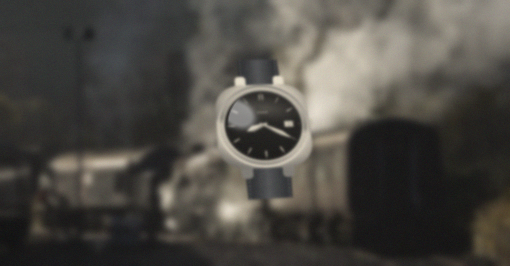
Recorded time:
h=8 m=20
